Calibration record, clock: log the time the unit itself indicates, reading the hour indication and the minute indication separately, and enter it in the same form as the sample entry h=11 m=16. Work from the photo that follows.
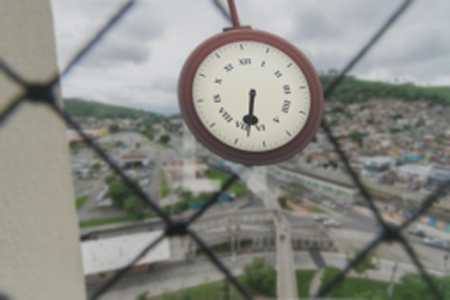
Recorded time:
h=6 m=33
